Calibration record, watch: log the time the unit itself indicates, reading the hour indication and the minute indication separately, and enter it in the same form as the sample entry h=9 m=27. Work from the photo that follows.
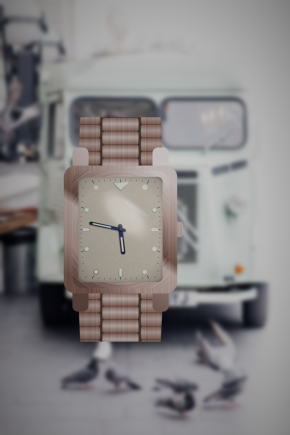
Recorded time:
h=5 m=47
